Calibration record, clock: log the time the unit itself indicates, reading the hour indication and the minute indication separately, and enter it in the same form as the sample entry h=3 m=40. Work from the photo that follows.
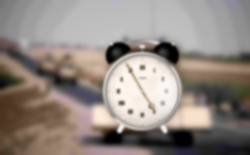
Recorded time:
h=4 m=55
